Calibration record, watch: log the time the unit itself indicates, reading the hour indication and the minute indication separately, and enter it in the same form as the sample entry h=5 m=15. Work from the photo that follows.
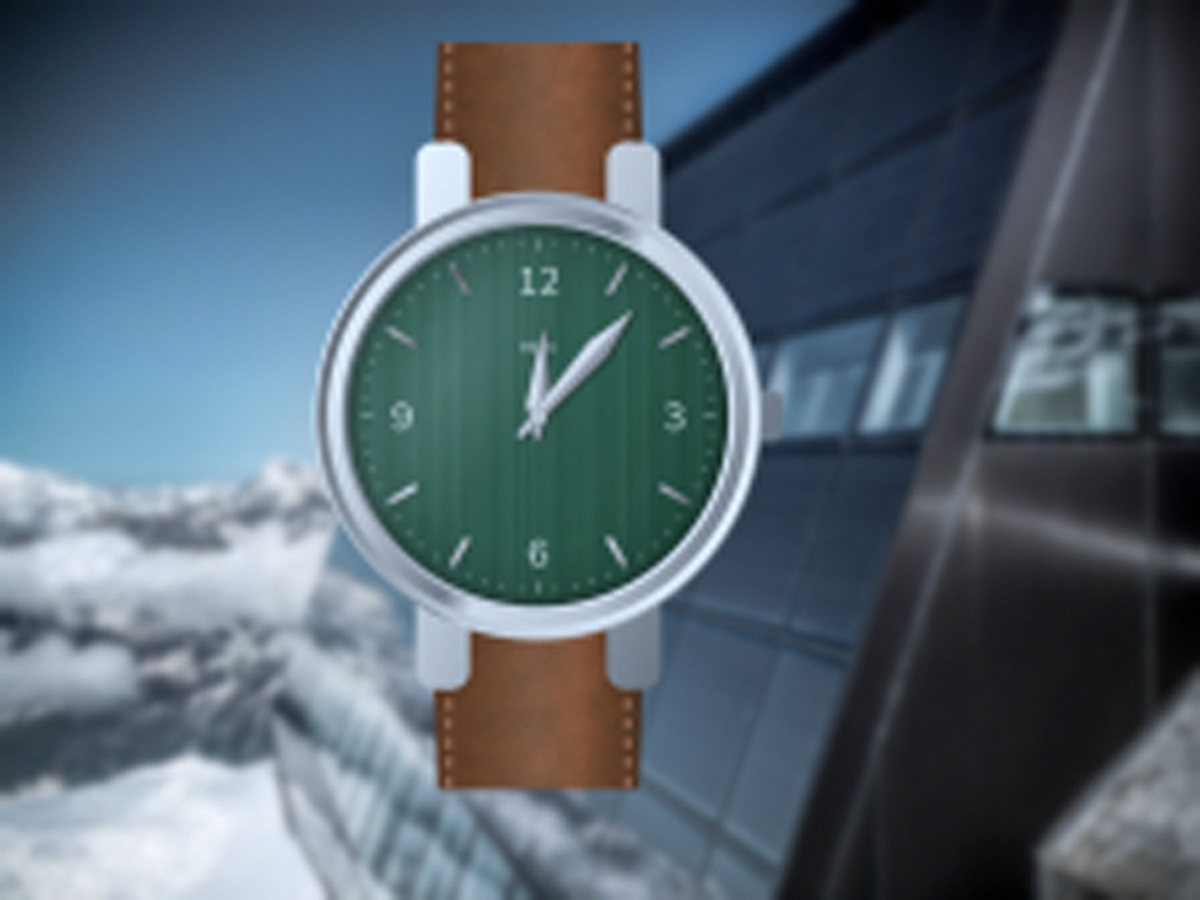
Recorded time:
h=12 m=7
